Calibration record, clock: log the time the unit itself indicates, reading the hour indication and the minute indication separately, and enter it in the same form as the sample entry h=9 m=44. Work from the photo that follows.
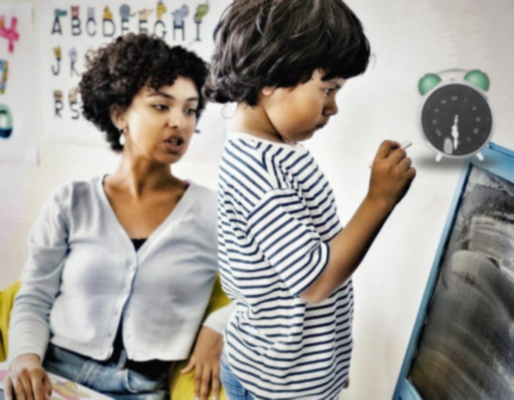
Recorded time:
h=6 m=31
